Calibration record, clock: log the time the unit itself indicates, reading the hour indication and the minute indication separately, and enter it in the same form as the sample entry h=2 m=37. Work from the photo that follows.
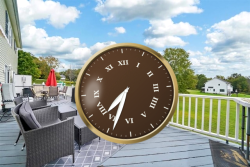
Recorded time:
h=7 m=34
